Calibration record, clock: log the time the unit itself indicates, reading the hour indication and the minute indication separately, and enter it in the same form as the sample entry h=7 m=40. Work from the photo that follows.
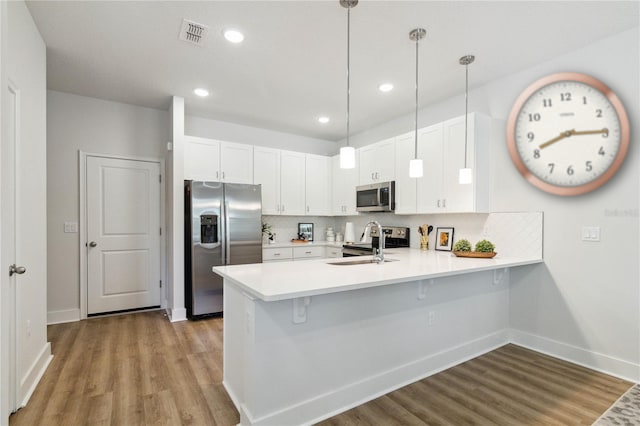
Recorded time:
h=8 m=15
